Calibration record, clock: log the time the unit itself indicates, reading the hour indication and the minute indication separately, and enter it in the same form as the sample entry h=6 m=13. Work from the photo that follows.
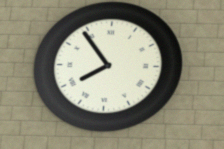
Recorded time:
h=7 m=54
